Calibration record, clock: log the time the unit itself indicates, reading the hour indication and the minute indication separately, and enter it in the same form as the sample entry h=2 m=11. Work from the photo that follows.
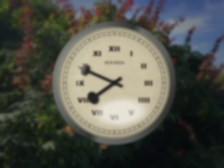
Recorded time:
h=7 m=49
